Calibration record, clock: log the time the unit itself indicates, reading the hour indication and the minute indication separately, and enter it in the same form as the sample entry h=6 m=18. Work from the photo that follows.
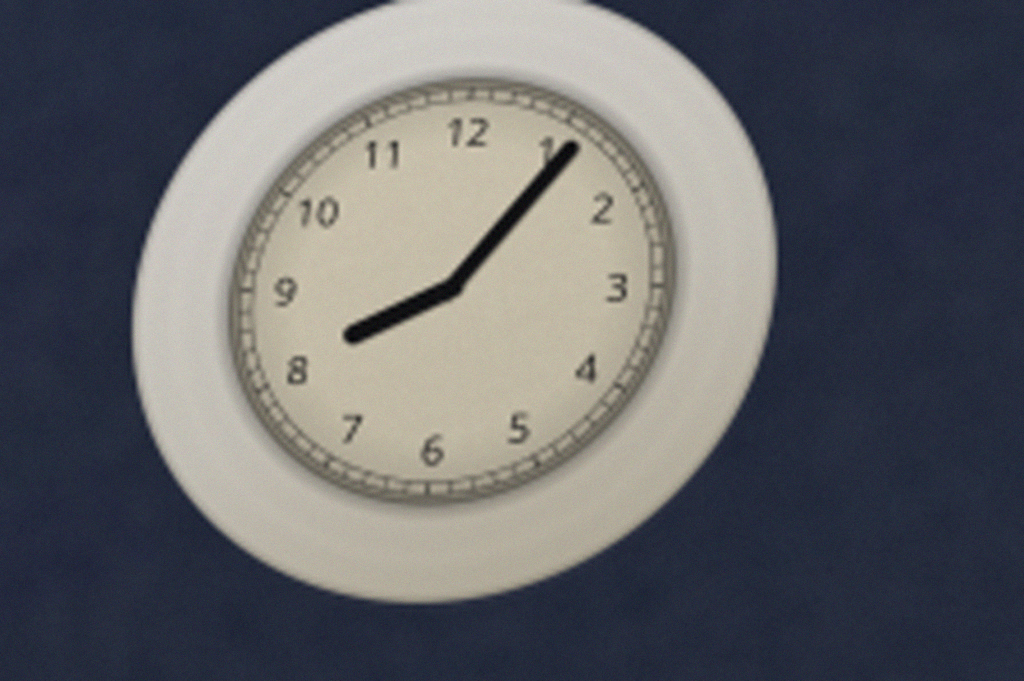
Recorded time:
h=8 m=6
